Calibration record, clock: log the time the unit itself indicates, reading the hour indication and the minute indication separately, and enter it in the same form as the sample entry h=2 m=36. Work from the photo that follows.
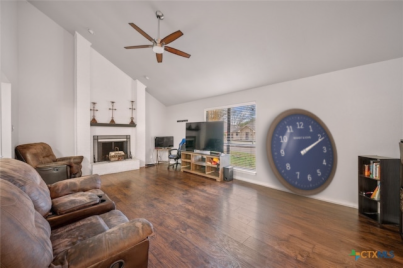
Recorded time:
h=2 m=11
